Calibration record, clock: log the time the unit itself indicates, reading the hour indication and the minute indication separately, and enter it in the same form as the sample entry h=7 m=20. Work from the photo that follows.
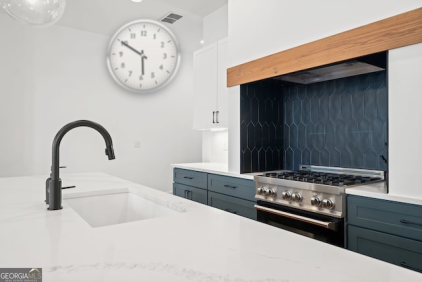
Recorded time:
h=5 m=50
